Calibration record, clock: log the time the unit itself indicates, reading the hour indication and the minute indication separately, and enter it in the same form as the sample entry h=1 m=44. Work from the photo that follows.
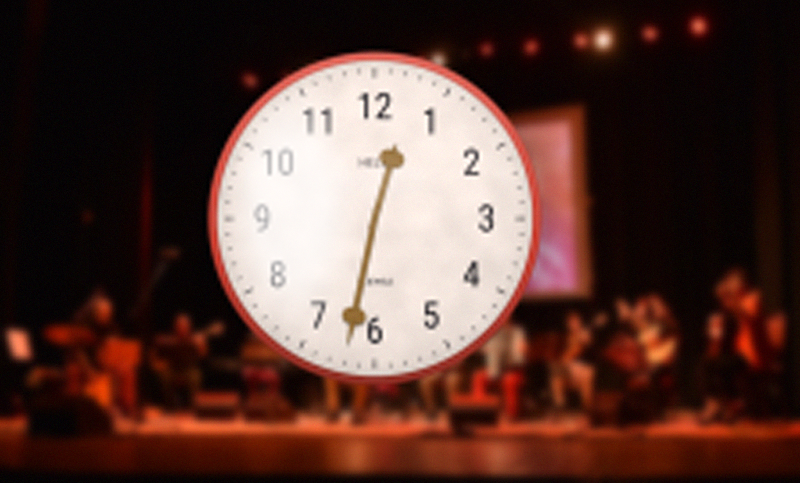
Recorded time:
h=12 m=32
